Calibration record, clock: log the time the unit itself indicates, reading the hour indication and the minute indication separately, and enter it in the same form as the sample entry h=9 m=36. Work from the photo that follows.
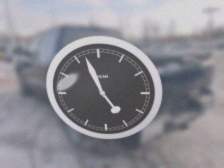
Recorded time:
h=4 m=57
